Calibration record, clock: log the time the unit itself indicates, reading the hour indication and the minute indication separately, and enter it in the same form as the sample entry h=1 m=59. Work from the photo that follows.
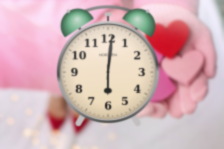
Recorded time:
h=6 m=1
